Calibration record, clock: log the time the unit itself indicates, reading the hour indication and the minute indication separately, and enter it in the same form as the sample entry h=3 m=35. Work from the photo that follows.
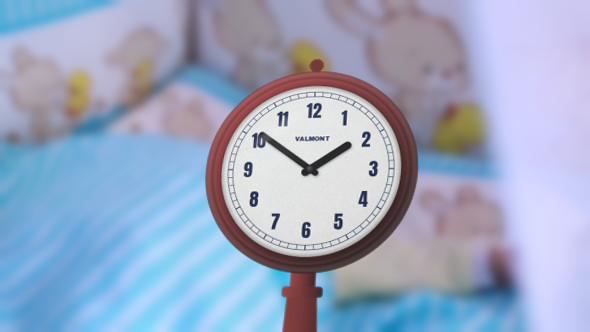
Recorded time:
h=1 m=51
